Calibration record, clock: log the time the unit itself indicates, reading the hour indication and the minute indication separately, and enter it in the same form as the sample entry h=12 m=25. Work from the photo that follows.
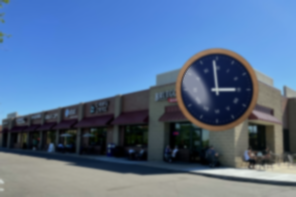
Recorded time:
h=2 m=59
